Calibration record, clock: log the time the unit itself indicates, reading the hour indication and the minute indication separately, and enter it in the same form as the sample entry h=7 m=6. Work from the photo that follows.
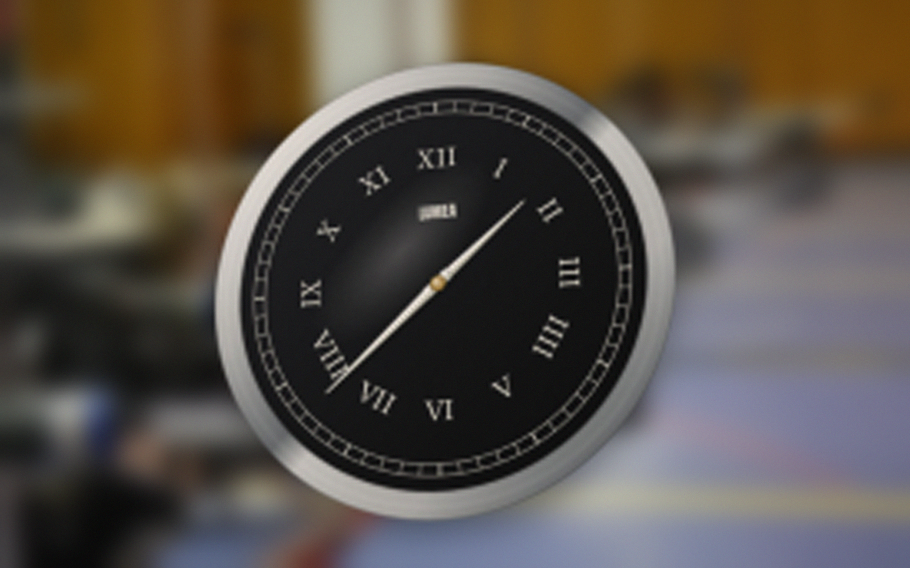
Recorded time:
h=1 m=38
